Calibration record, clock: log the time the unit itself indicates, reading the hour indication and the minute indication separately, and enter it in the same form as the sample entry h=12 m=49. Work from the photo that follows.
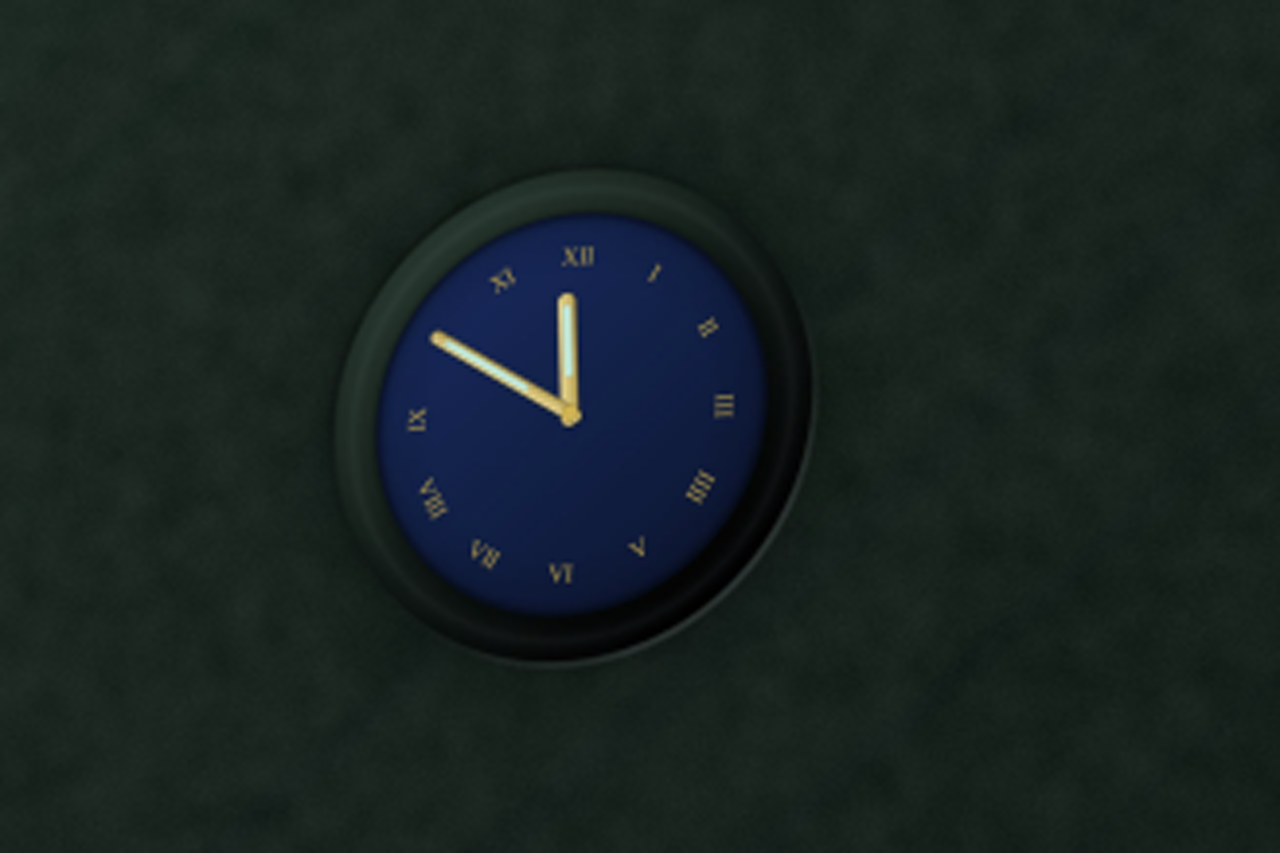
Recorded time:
h=11 m=50
